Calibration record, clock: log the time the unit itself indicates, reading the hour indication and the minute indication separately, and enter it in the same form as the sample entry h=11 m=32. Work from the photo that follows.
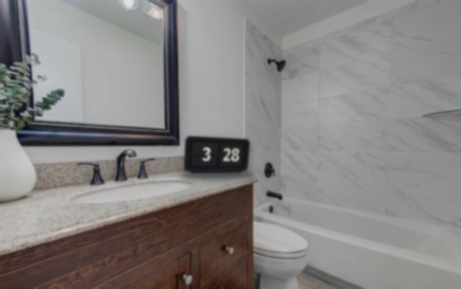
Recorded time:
h=3 m=28
